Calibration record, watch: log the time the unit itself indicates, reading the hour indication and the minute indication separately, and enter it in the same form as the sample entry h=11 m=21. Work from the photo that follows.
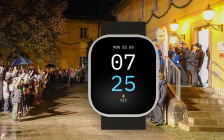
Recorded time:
h=7 m=25
